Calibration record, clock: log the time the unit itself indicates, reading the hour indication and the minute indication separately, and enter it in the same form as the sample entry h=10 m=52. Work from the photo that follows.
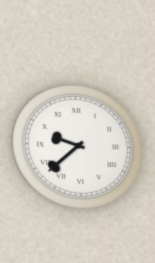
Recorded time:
h=9 m=38
